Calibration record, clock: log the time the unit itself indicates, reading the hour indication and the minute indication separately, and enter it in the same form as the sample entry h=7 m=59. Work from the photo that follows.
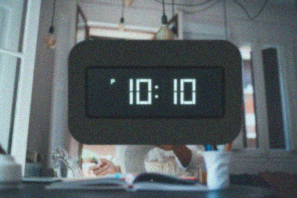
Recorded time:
h=10 m=10
